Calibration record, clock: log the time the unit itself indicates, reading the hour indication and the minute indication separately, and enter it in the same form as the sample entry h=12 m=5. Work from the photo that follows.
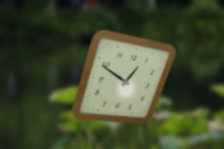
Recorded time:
h=12 m=49
